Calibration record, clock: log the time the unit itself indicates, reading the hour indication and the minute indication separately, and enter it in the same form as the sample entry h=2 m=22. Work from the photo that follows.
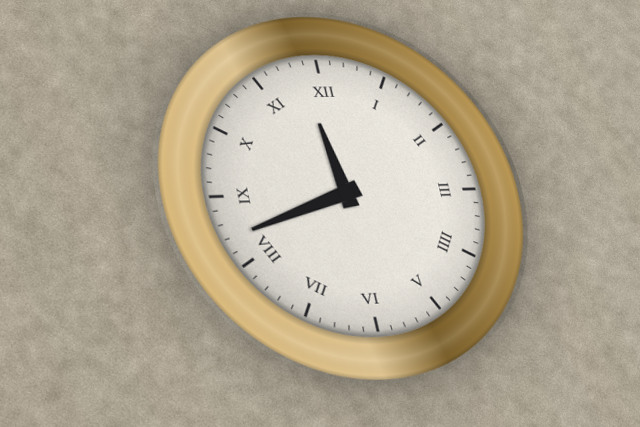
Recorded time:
h=11 m=42
